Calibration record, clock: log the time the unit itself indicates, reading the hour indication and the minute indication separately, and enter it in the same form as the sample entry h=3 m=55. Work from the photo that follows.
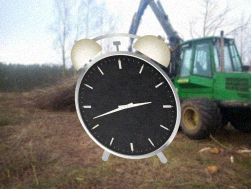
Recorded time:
h=2 m=42
